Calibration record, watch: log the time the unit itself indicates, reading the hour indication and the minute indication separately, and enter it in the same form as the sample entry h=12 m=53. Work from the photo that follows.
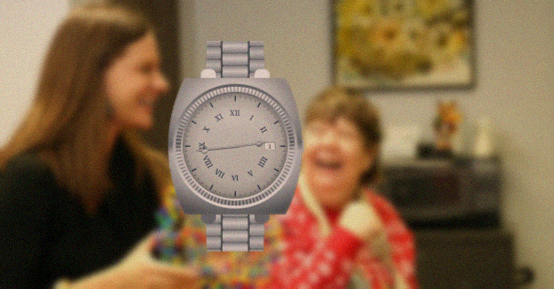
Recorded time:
h=2 m=44
